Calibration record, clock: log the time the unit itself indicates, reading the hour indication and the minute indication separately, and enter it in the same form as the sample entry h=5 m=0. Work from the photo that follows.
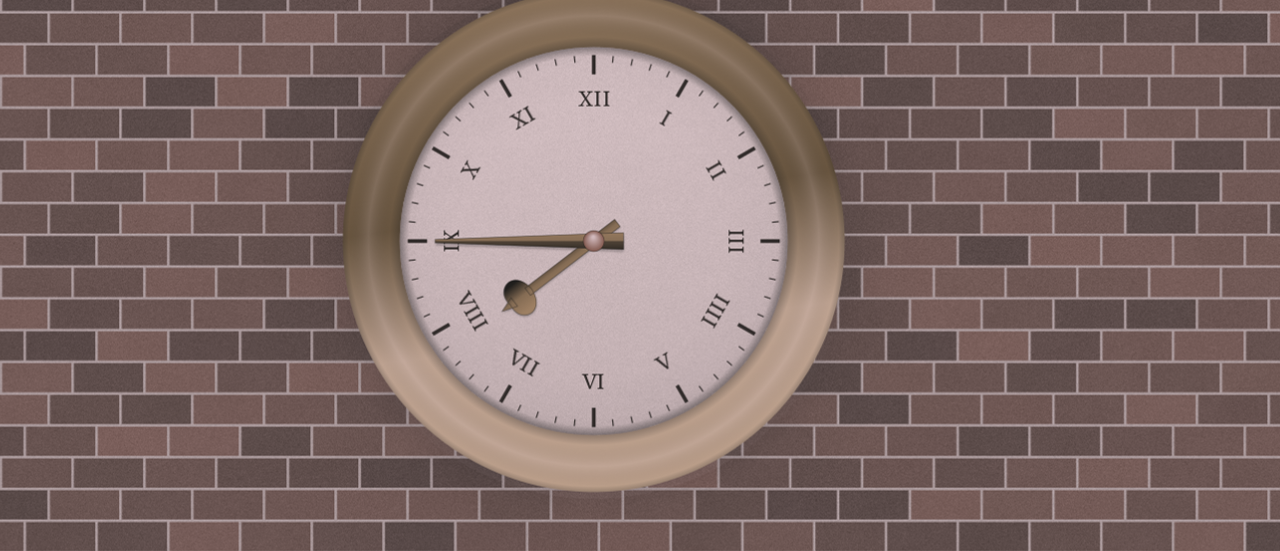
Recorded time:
h=7 m=45
